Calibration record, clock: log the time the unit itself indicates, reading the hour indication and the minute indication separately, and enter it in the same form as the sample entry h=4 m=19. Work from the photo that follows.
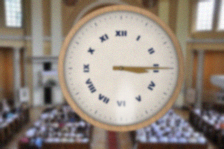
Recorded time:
h=3 m=15
